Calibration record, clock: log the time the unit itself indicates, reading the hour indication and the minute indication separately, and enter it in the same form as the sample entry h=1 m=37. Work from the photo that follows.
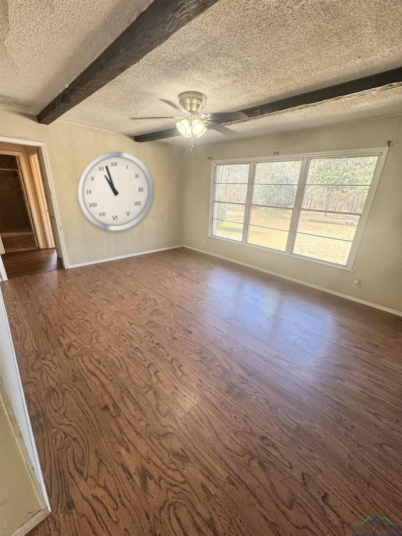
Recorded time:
h=10 m=57
